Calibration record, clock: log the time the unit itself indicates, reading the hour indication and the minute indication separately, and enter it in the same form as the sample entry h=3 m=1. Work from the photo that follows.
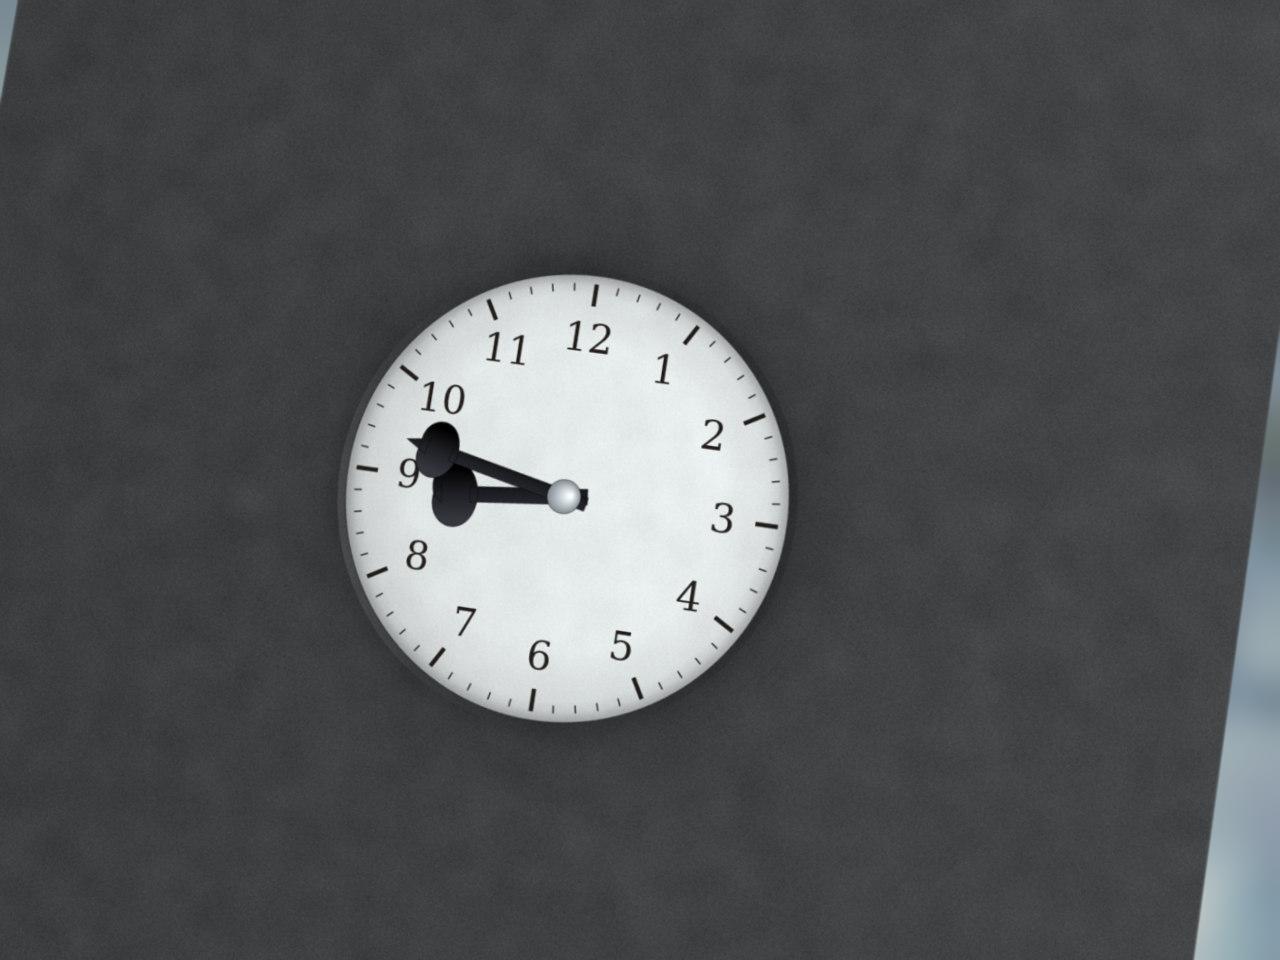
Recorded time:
h=8 m=47
